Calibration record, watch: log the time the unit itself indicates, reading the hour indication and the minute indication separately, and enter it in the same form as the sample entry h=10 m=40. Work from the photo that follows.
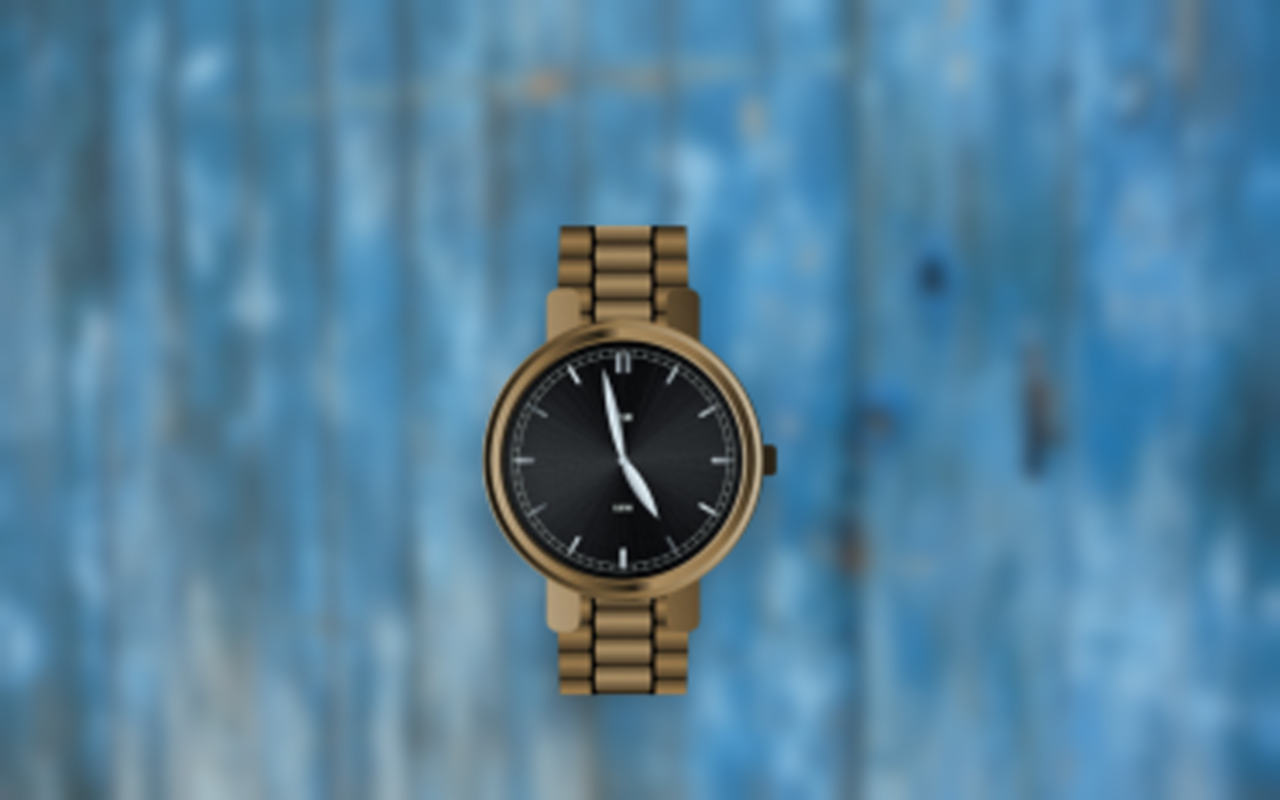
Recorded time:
h=4 m=58
